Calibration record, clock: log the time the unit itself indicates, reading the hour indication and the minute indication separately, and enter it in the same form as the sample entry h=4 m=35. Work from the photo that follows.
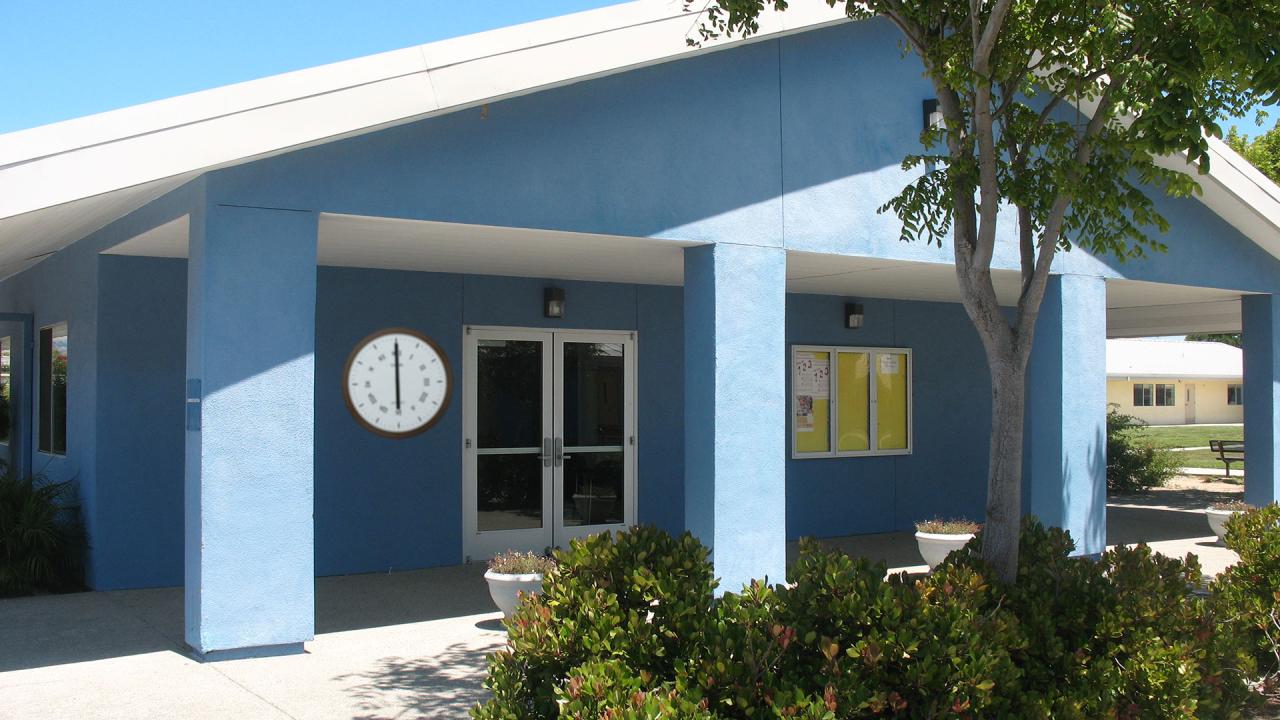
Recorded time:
h=6 m=0
